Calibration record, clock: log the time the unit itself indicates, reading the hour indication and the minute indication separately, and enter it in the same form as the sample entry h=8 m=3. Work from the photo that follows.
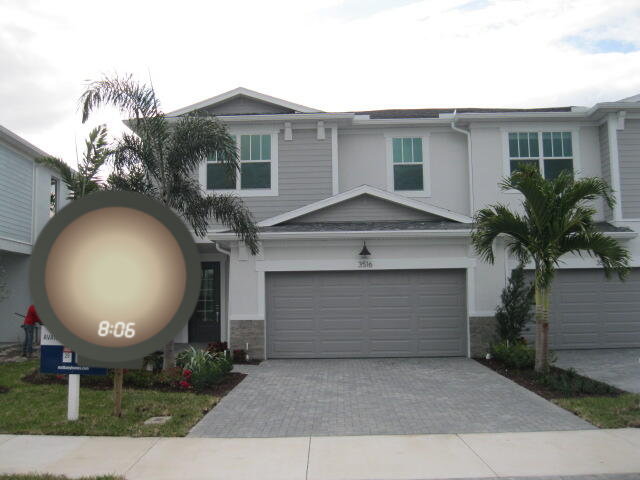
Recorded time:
h=8 m=6
